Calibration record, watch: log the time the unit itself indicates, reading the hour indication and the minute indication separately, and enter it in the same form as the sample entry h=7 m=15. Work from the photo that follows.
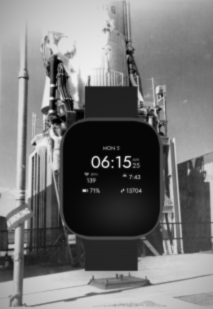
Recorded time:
h=6 m=15
